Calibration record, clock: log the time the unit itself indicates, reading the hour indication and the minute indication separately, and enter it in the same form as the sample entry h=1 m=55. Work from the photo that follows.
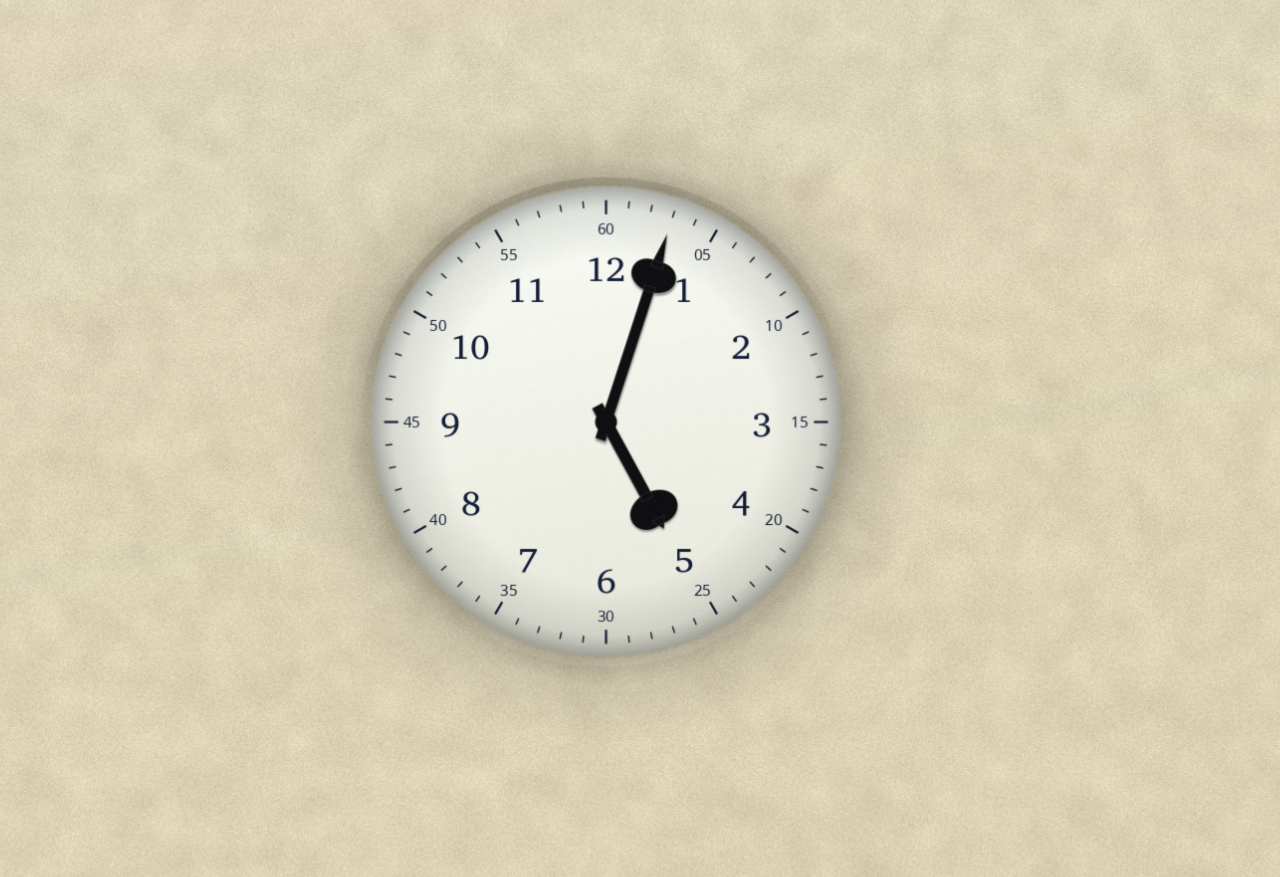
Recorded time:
h=5 m=3
